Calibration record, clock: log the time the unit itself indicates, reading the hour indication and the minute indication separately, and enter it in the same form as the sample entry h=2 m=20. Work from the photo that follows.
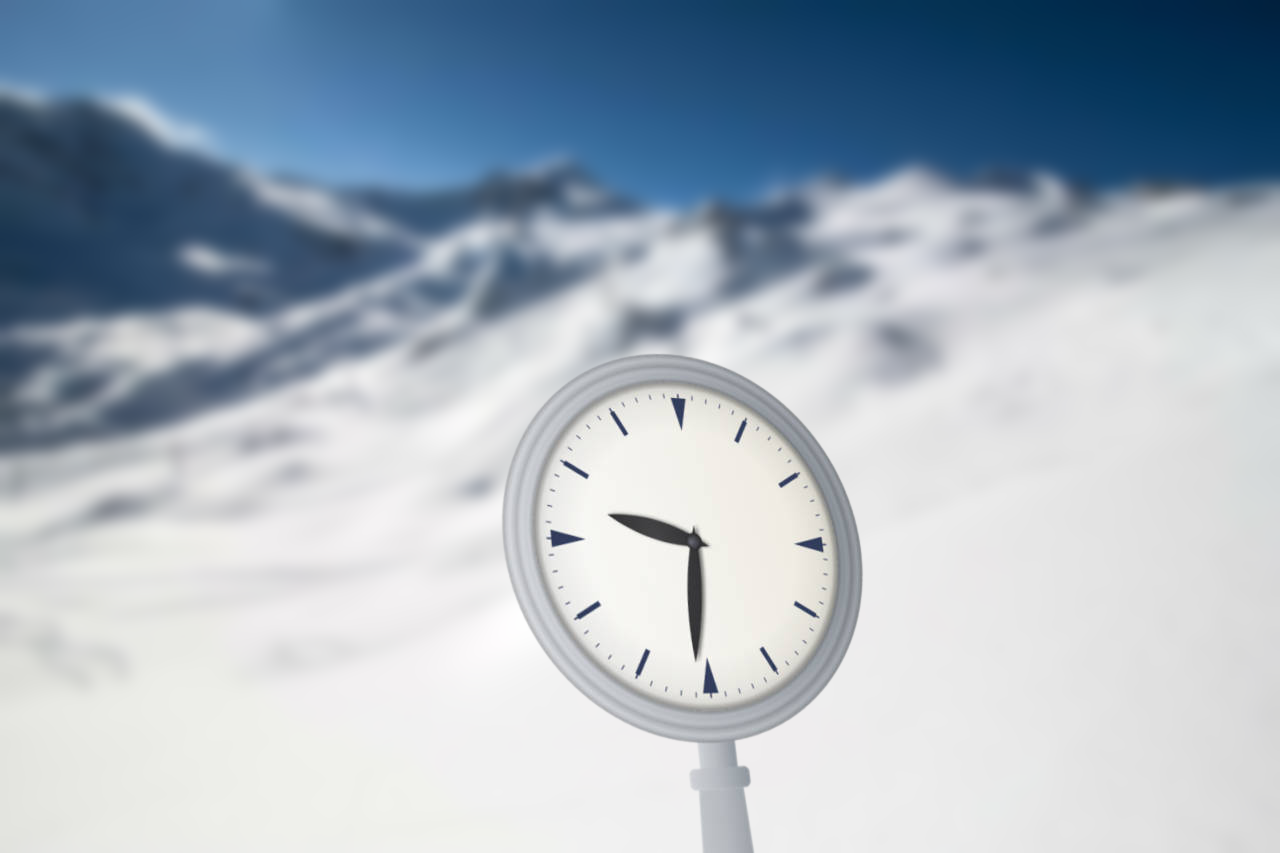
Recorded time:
h=9 m=31
